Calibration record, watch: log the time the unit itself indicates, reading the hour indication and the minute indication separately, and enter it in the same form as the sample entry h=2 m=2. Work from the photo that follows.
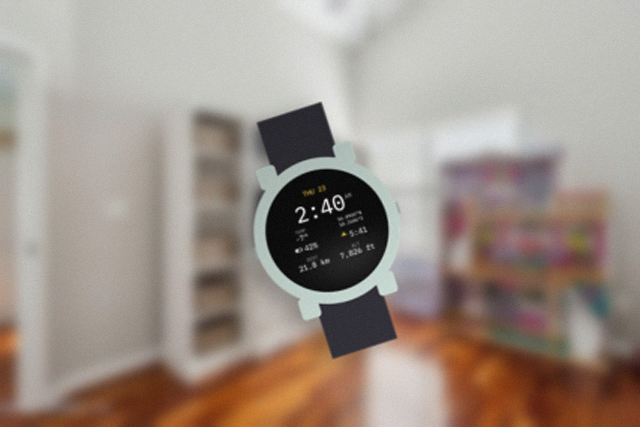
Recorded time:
h=2 m=40
